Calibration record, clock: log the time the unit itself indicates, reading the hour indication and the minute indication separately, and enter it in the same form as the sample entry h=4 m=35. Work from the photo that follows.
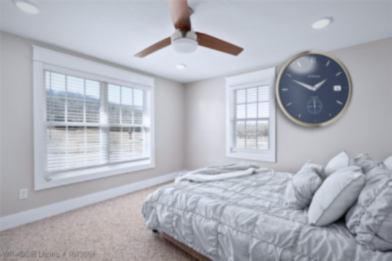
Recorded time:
h=1 m=49
